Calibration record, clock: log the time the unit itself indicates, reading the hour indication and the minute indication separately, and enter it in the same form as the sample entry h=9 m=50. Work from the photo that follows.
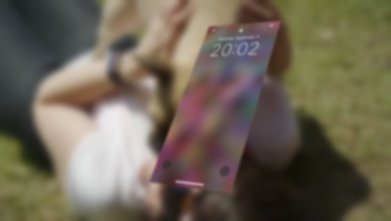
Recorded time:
h=20 m=2
